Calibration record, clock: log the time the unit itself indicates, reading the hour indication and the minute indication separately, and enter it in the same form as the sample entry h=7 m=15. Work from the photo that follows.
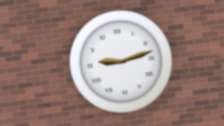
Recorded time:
h=9 m=13
